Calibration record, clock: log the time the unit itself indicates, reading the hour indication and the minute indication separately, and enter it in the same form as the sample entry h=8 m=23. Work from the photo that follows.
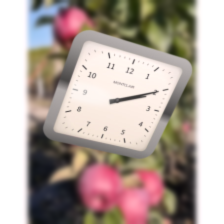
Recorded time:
h=2 m=10
